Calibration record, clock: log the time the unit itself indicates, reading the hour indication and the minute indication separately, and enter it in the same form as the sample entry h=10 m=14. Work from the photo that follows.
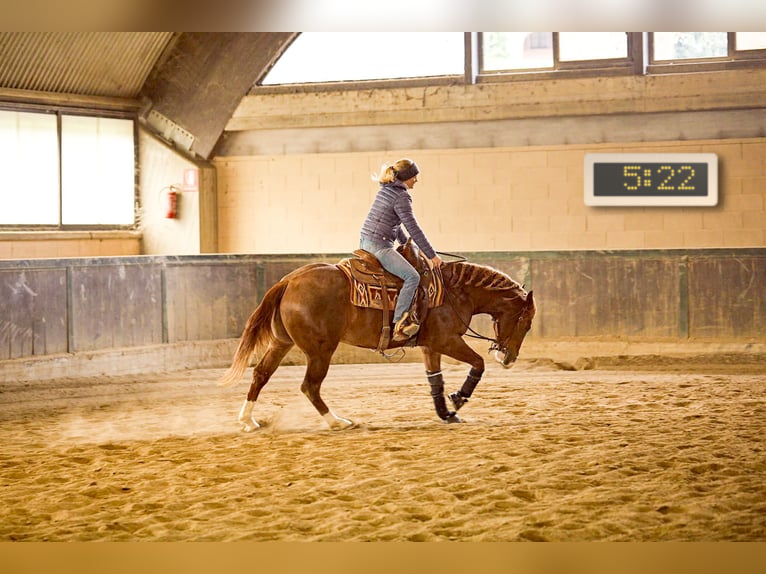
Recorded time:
h=5 m=22
